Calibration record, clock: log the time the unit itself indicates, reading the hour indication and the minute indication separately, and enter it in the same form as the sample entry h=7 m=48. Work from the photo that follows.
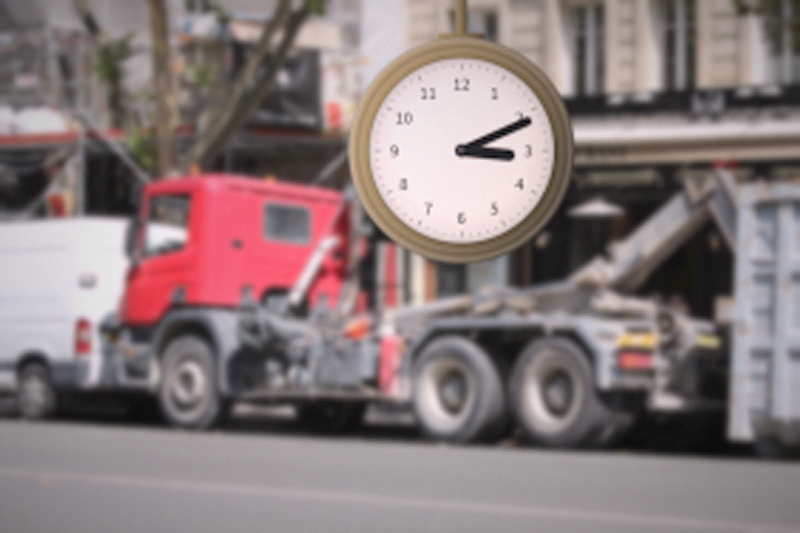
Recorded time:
h=3 m=11
